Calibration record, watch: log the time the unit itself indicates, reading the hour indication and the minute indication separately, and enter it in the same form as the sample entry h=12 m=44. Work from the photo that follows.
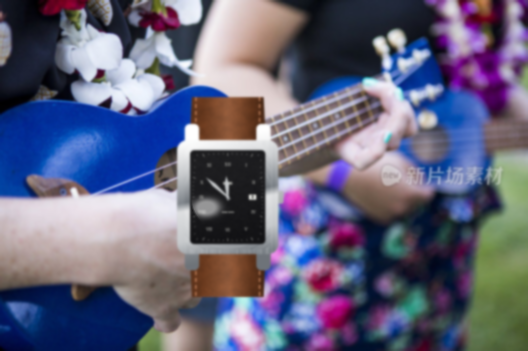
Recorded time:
h=11 m=52
